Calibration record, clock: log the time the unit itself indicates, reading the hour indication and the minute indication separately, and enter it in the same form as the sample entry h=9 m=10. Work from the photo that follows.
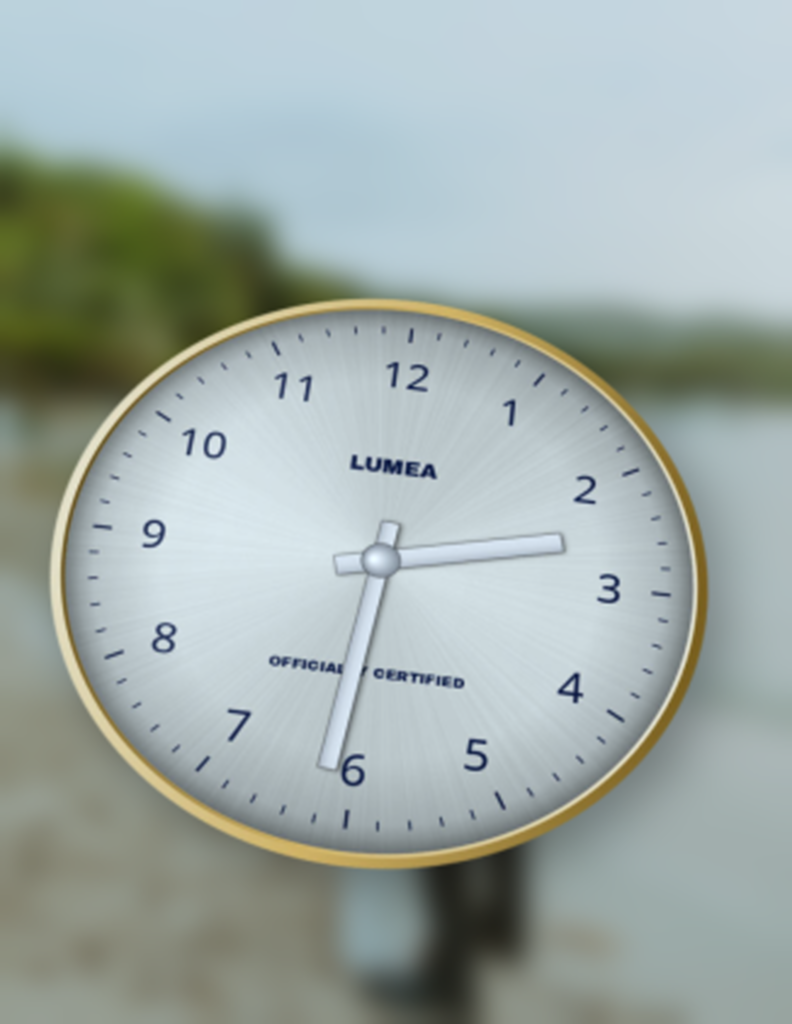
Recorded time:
h=2 m=31
